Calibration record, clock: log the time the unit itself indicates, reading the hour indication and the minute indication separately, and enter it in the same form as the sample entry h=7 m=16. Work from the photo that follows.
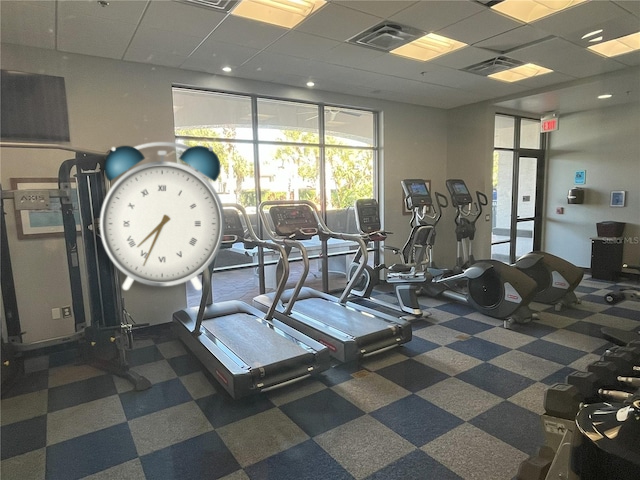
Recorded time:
h=7 m=34
